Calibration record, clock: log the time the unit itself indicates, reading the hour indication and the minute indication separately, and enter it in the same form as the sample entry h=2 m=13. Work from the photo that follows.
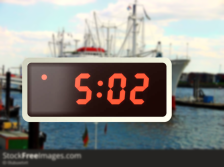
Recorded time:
h=5 m=2
